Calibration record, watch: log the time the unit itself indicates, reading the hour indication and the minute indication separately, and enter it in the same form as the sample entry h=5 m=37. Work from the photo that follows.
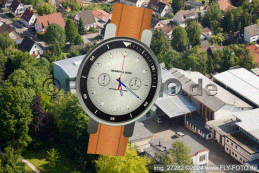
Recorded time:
h=5 m=20
